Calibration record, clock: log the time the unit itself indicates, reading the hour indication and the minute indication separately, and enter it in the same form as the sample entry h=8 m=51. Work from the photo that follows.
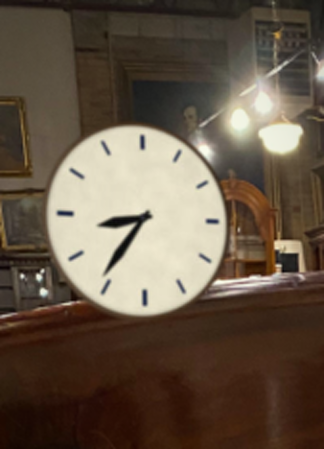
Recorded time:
h=8 m=36
